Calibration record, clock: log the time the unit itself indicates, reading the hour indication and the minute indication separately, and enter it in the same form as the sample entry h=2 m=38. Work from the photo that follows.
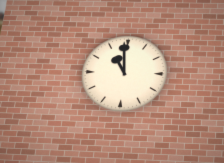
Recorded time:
h=10 m=59
